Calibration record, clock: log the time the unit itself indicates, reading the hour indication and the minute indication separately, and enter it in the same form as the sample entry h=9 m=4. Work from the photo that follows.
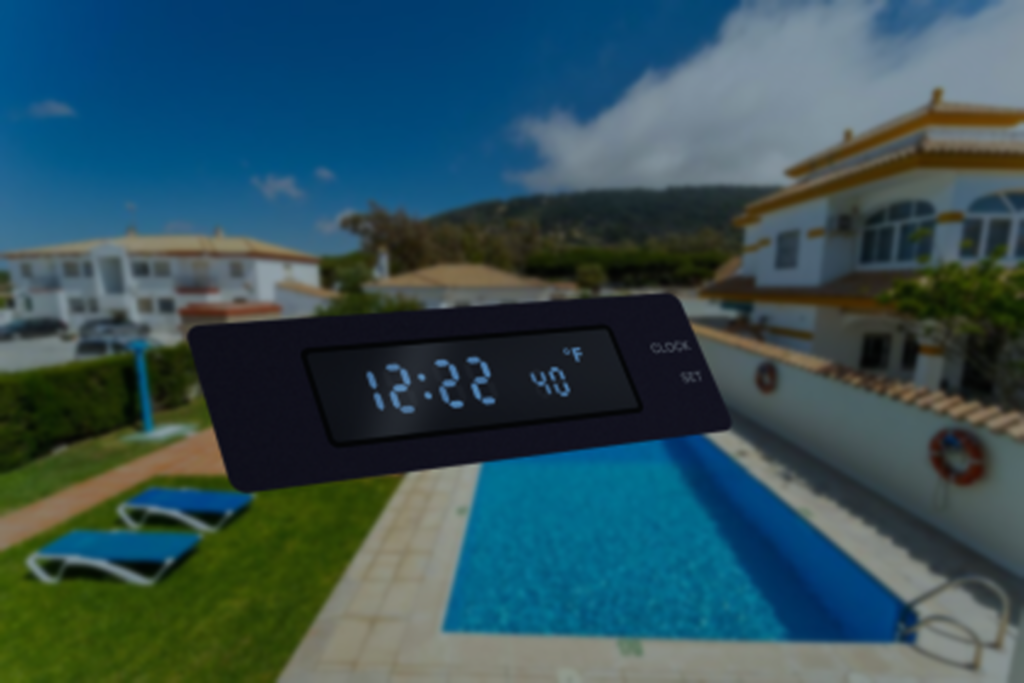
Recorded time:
h=12 m=22
